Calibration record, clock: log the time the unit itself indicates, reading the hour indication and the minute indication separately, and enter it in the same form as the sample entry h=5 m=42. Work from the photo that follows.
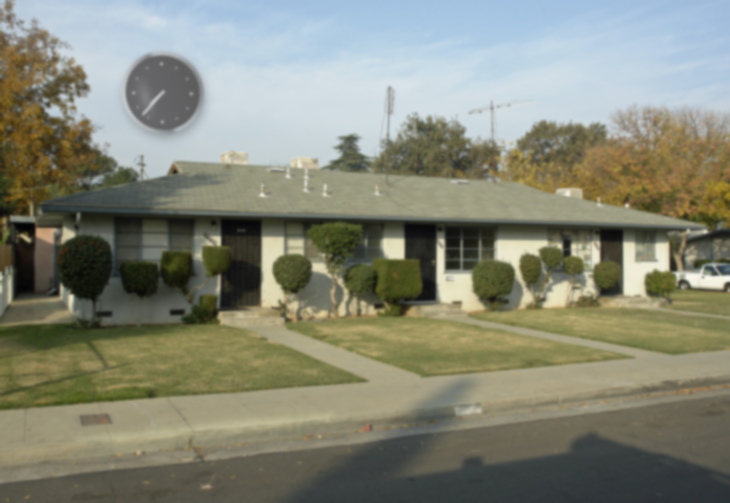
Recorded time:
h=7 m=37
